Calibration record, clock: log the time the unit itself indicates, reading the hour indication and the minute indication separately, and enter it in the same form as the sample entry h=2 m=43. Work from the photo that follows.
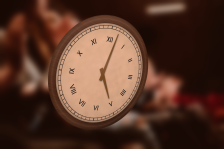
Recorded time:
h=5 m=2
